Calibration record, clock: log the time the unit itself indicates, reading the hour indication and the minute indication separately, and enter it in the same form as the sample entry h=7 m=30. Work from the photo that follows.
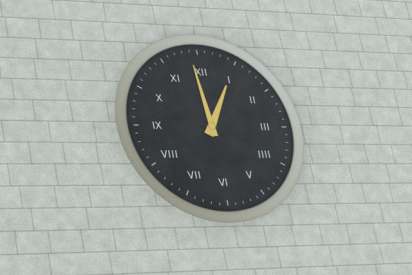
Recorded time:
h=12 m=59
